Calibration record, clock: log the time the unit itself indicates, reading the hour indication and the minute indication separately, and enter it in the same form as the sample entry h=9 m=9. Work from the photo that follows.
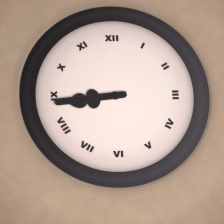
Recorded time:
h=8 m=44
